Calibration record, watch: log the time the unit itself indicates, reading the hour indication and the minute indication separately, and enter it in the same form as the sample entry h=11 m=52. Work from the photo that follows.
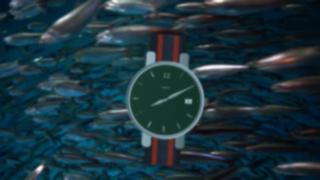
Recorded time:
h=8 m=10
